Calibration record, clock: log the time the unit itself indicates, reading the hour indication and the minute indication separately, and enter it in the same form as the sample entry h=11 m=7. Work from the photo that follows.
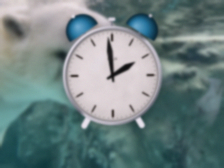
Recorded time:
h=1 m=59
